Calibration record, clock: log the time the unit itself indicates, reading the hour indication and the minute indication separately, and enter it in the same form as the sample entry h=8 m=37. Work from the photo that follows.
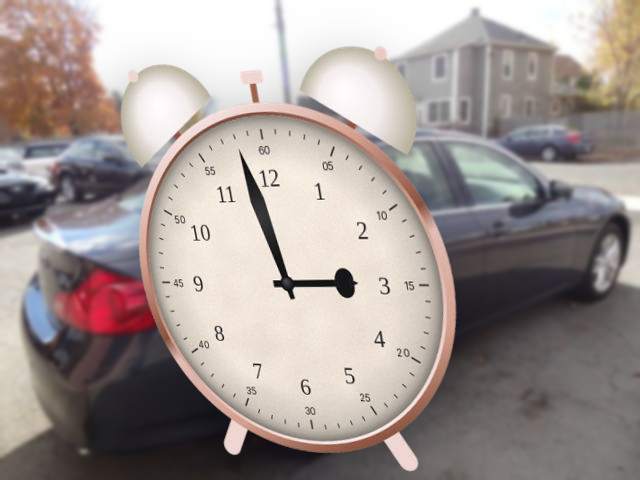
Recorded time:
h=2 m=58
